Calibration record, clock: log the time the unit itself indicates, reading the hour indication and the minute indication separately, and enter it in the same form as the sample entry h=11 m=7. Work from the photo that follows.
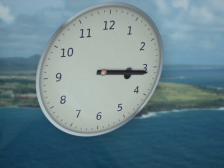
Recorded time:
h=3 m=16
